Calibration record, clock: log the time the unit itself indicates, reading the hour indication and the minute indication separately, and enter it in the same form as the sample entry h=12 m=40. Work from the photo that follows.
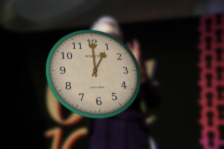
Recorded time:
h=1 m=0
